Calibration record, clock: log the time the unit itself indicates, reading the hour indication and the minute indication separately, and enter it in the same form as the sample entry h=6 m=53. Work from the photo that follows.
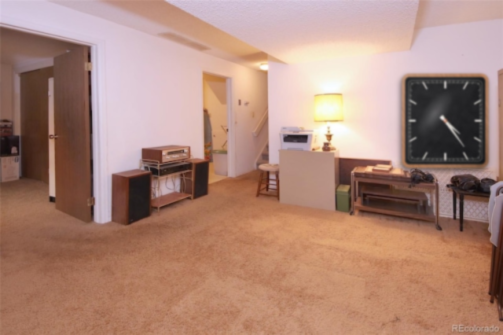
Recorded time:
h=4 m=24
